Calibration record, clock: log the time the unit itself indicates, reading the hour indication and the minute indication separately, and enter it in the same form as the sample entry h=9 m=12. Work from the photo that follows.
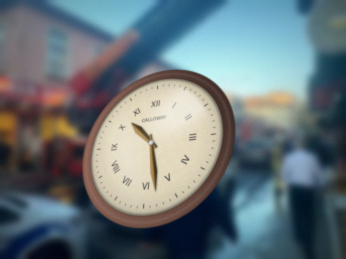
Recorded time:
h=10 m=28
